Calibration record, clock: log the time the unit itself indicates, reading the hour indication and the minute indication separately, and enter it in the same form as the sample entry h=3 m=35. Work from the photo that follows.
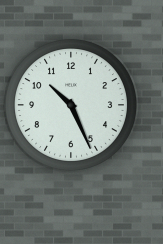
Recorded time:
h=10 m=26
